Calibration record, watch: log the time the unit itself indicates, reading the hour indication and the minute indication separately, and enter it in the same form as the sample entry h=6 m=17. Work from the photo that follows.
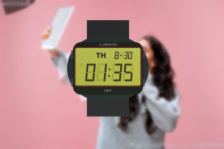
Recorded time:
h=1 m=35
